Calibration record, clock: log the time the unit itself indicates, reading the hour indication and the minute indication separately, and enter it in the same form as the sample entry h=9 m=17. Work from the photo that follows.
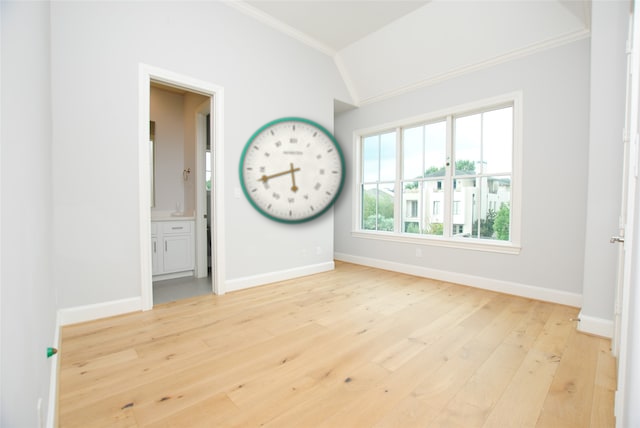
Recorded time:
h=5 m=42
